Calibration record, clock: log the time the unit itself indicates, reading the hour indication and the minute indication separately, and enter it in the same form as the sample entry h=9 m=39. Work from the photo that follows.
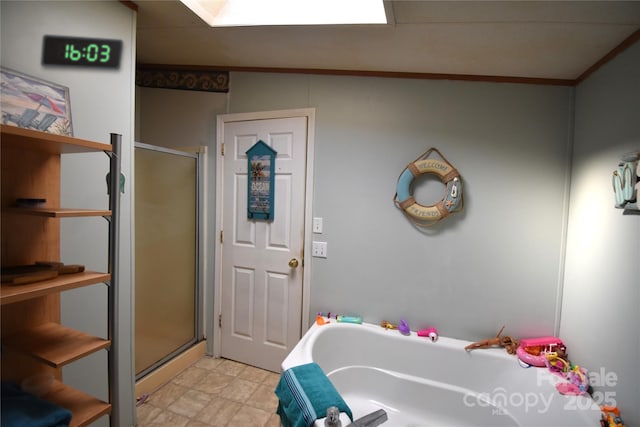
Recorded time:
h=16 m=3
